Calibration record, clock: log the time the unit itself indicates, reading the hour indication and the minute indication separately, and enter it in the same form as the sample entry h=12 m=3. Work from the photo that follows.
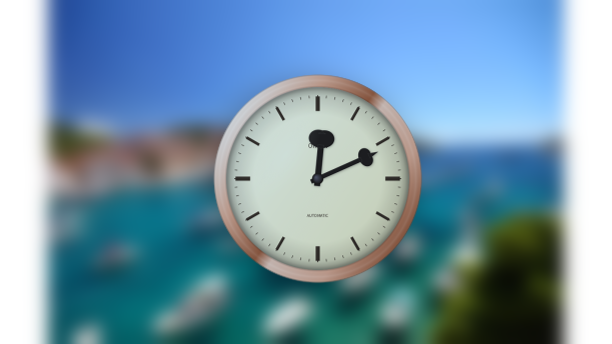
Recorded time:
h=12 m=11
